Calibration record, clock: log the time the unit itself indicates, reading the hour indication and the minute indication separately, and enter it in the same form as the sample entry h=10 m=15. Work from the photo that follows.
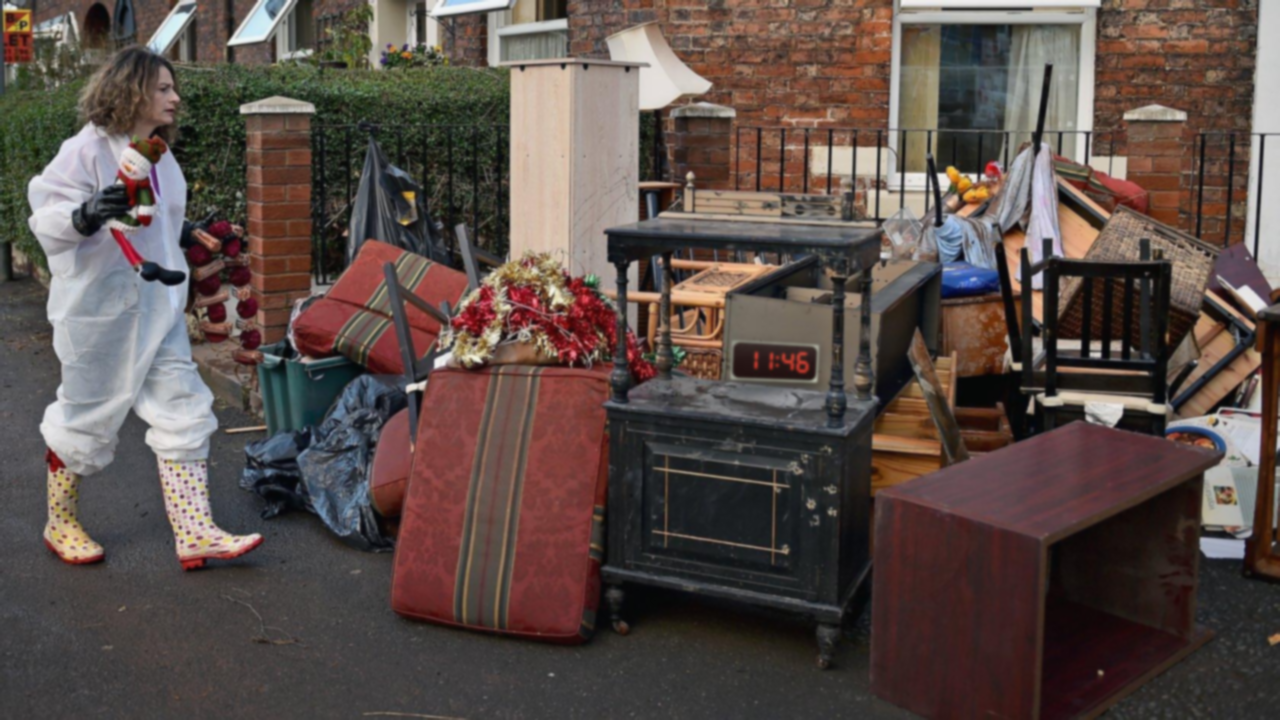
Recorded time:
h=11 m=46
